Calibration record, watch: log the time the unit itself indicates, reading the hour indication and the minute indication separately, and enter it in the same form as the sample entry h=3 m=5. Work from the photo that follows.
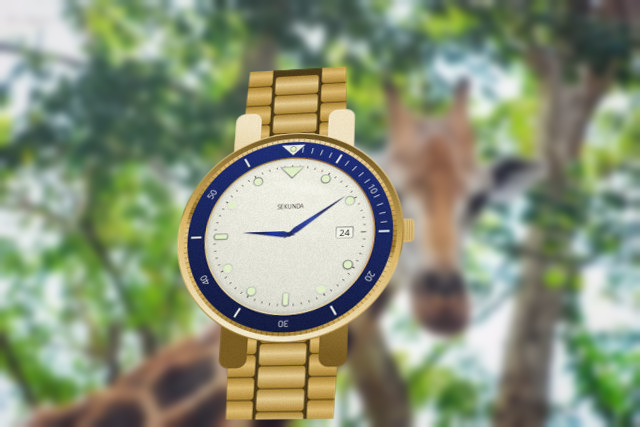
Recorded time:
h=9 m=9
